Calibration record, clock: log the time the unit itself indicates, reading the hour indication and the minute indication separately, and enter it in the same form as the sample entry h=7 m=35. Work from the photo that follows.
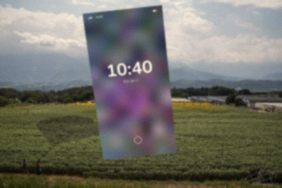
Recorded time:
h=10 m=40
